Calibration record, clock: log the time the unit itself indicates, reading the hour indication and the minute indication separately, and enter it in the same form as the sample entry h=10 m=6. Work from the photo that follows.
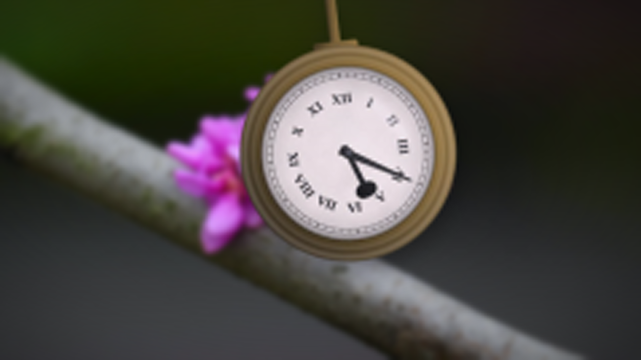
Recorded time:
h=5 m=20
